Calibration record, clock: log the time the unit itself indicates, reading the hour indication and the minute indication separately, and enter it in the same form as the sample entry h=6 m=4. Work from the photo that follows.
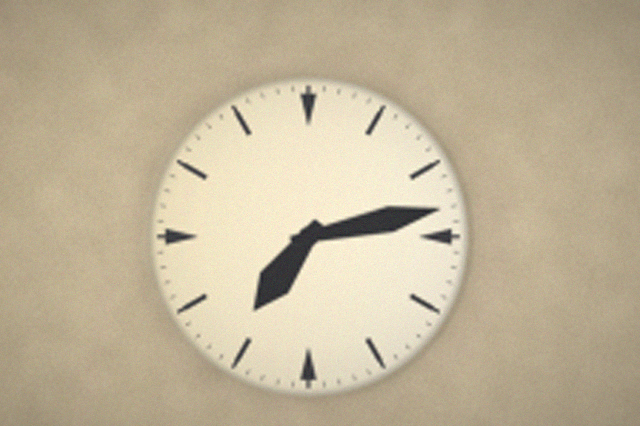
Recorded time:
h=7 m=13
